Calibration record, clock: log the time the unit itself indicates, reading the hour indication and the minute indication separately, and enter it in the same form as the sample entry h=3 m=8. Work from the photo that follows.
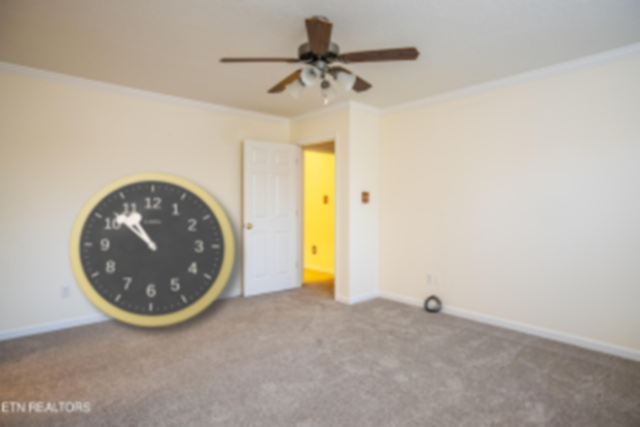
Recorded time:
h=10 m=52
